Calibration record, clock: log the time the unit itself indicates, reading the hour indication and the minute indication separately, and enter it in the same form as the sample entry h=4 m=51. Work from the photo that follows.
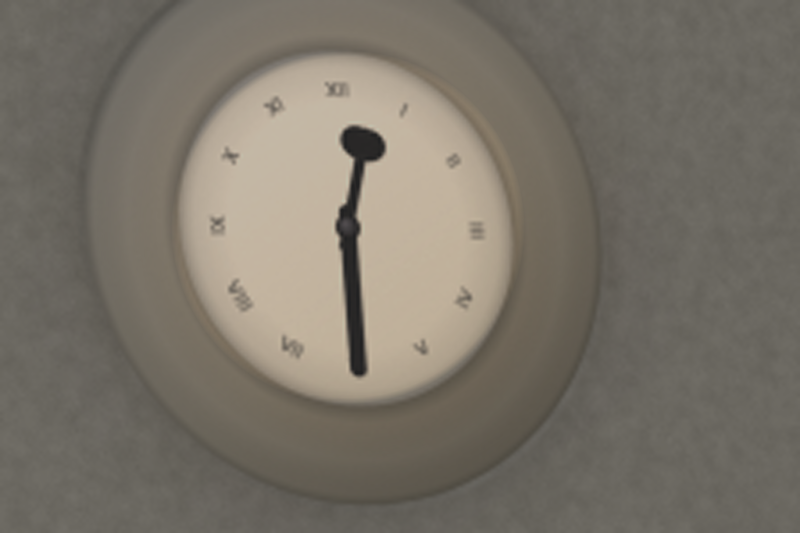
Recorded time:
h=12 m=30
